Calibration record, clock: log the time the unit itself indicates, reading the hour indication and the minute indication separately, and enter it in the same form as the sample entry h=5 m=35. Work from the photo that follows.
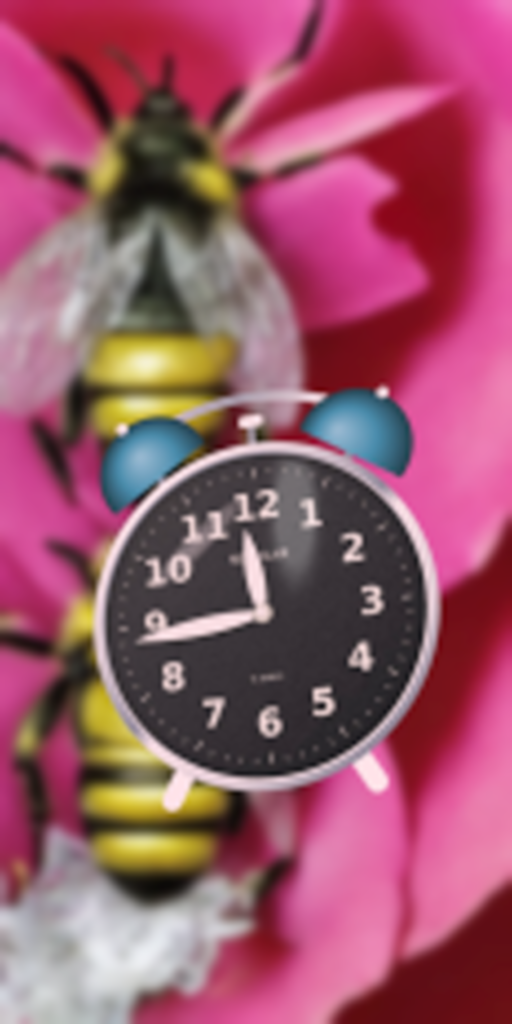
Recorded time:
h=11 m=44
